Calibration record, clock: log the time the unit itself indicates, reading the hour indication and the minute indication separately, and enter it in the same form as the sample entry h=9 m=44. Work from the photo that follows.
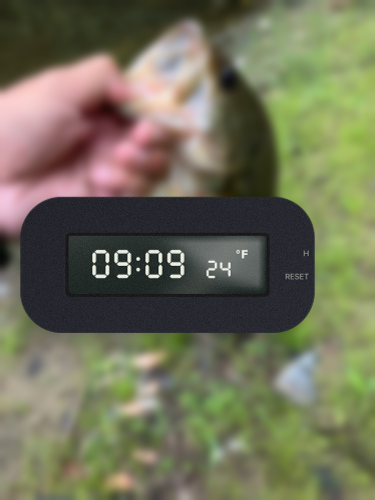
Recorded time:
h=9 m=9
